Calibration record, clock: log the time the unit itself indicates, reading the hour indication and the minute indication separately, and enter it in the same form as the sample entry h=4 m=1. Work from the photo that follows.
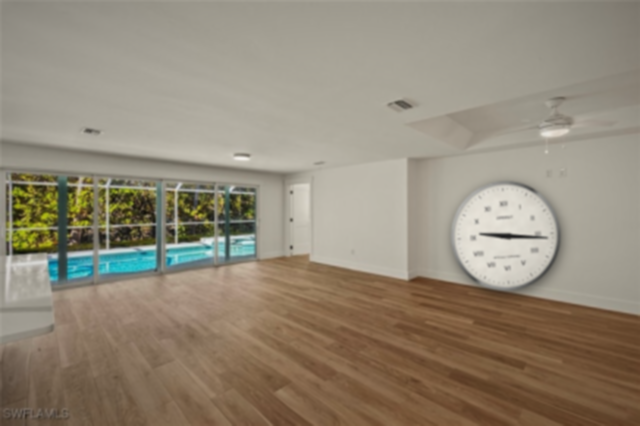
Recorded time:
h=9 m=16
